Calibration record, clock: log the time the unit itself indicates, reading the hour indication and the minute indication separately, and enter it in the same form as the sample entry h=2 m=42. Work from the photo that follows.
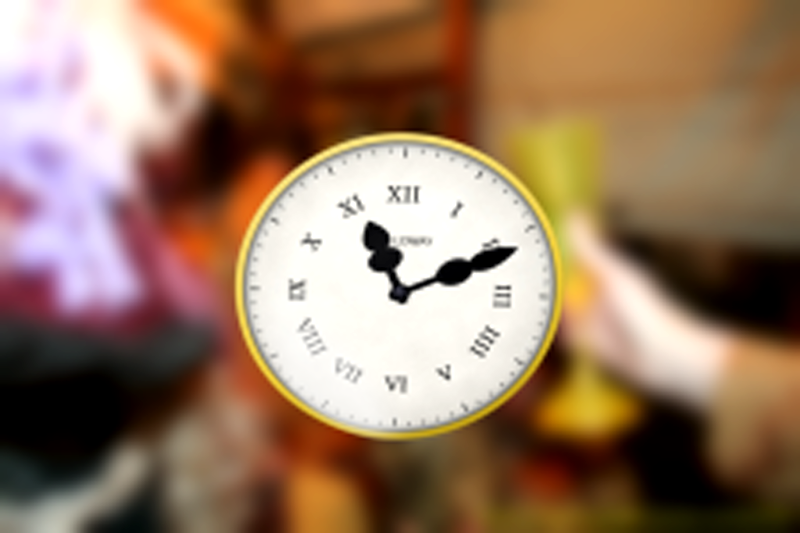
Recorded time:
h=11 m=11
